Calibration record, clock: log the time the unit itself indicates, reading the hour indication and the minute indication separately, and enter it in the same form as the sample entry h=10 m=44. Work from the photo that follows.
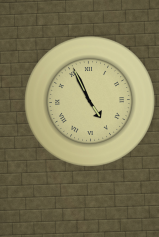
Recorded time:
h=4 m=56
